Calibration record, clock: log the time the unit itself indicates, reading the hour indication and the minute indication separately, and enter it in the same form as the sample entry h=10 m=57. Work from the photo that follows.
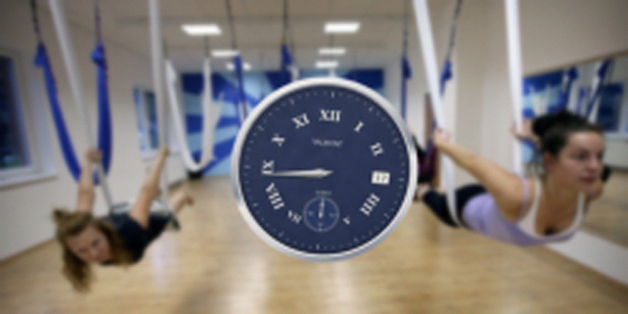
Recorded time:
h=8 m=44
